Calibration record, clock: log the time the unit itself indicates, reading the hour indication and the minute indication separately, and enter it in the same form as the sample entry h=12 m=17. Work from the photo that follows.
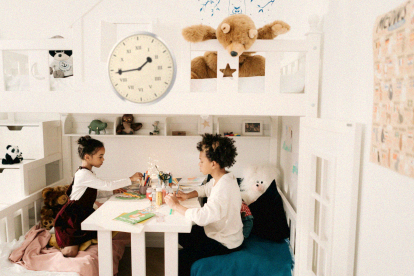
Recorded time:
h=1 m=44
